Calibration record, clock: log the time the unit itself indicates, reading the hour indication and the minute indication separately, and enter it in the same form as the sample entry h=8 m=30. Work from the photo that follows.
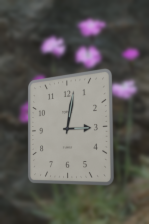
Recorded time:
h=3 m=2
